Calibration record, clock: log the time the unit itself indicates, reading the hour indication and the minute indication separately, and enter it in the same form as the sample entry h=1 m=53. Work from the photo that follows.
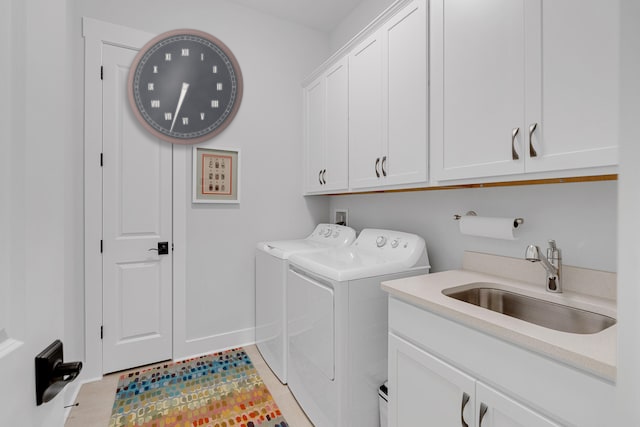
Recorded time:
h=6 m=33
